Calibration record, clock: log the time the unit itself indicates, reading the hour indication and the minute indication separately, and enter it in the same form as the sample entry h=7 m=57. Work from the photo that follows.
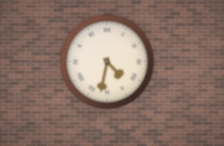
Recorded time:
h=4 m=32
